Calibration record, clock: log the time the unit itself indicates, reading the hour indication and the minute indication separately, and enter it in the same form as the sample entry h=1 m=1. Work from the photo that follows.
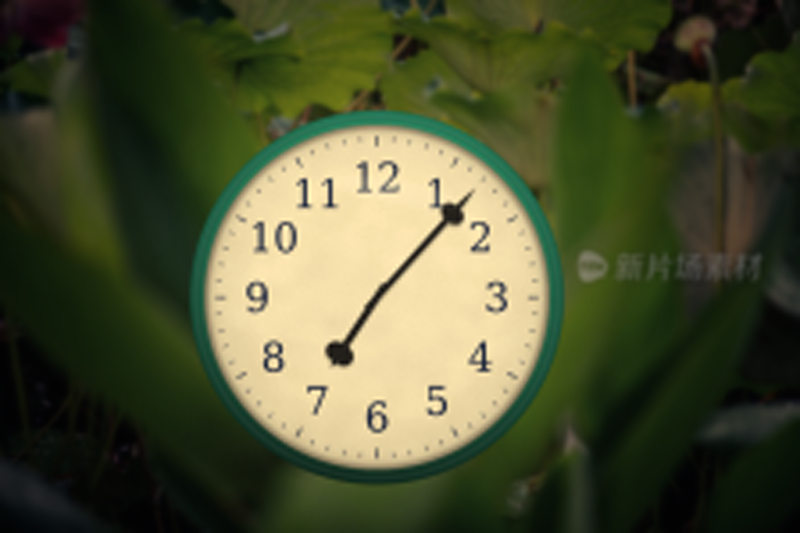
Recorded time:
h=7 m=7
